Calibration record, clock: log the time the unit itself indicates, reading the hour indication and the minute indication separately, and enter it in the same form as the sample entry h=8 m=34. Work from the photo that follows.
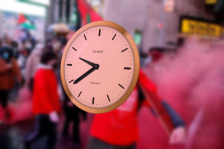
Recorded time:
h=9 m=39
